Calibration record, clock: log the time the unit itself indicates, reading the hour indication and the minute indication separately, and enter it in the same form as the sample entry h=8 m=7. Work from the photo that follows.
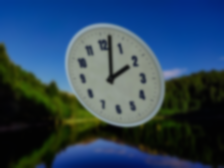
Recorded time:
h=2 m=2
